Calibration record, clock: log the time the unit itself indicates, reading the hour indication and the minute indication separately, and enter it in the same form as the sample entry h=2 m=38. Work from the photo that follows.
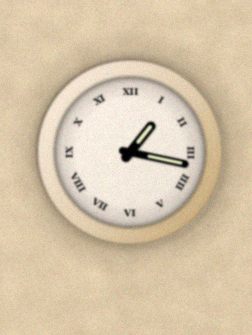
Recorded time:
h=1 m=17
